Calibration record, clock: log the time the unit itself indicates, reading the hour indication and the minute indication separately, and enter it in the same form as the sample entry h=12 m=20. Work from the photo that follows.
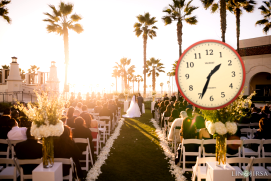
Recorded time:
h=1 m=34
